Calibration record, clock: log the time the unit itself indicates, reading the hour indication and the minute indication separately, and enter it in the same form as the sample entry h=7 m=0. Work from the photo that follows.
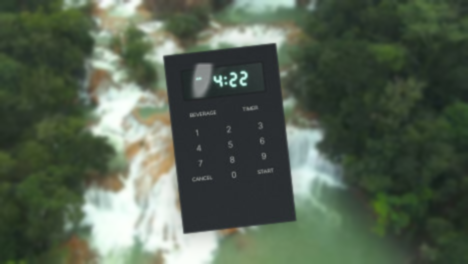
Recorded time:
h=4 m=22
